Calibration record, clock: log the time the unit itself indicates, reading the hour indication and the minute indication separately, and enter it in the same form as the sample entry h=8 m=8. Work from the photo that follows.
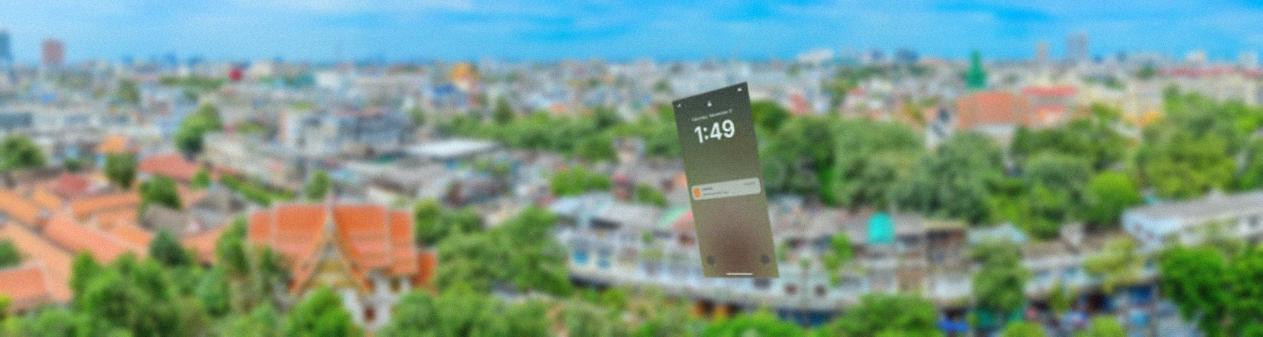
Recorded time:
h=1 m=49
